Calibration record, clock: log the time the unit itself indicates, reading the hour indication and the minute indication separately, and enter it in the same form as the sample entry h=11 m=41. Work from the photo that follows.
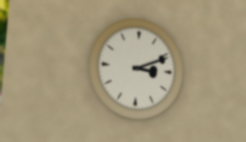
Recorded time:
h=3 m=11
